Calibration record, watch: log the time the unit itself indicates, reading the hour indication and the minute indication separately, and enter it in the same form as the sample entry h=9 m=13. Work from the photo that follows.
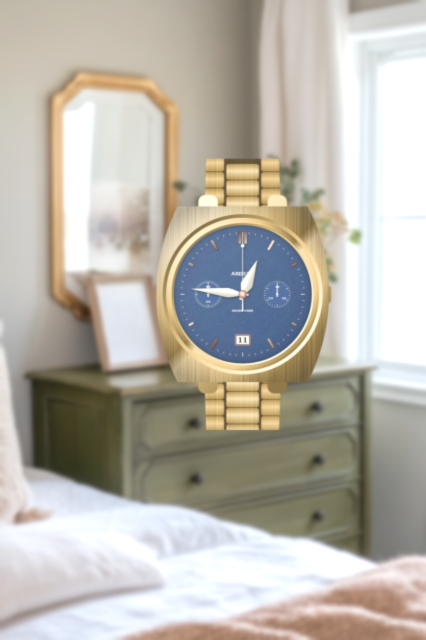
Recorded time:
h=12 m=46
